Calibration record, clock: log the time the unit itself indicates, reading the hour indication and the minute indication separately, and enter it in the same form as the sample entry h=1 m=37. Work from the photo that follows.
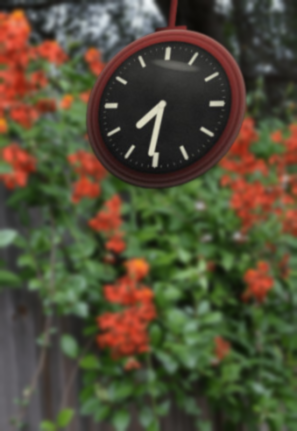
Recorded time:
h=7 m=31
